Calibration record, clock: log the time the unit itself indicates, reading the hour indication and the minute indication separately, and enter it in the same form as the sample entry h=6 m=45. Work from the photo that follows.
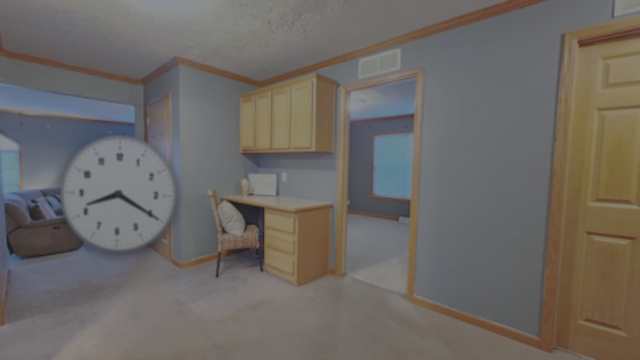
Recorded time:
h=8 m=20
